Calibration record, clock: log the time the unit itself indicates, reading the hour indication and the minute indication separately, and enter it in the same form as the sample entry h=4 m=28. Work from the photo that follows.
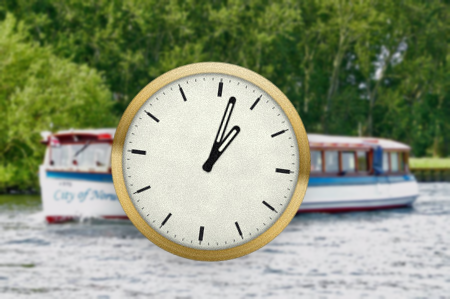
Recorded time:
h=1 m=2
